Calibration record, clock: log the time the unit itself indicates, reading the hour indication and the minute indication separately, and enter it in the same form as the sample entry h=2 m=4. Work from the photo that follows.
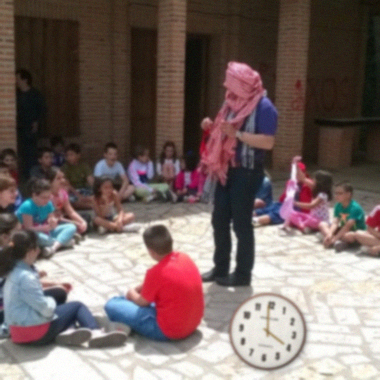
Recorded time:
h=3 m=59
